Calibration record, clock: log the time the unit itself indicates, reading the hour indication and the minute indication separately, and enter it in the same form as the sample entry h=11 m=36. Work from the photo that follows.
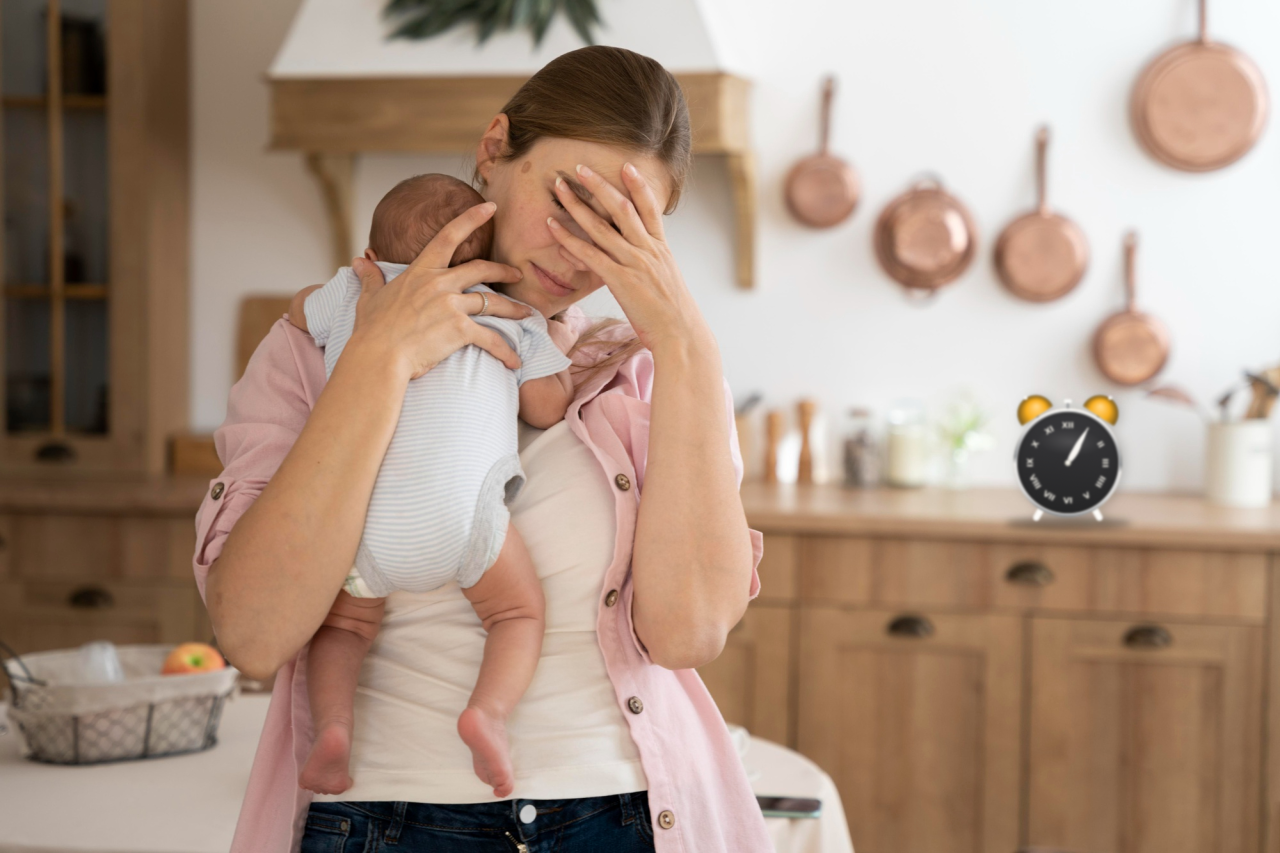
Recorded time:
h=1 m=5
